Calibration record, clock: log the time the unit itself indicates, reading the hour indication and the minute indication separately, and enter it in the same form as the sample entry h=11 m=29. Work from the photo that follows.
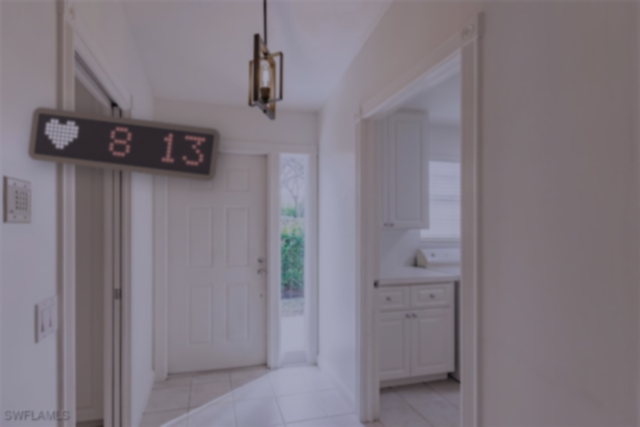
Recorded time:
h=8 m=13
